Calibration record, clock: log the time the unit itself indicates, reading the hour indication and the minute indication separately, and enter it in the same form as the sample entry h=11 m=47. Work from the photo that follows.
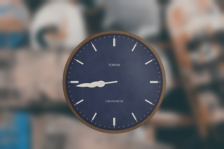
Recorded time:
h=8 m=44
